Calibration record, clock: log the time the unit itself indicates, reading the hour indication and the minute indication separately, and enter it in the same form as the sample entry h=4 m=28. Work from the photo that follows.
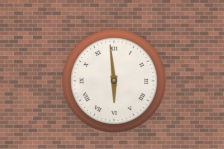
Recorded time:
h=5 m=59
